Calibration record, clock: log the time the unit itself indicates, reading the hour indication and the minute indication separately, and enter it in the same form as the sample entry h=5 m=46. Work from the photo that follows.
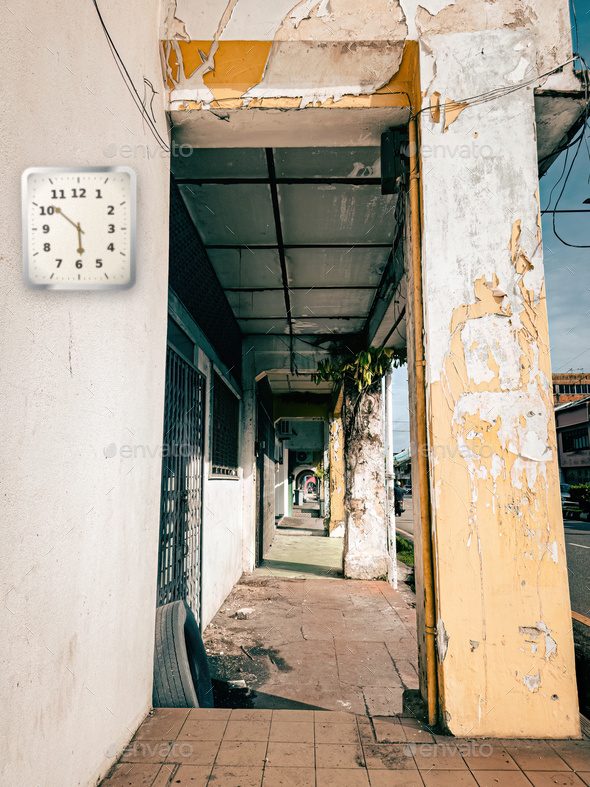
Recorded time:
h=5 m=52
